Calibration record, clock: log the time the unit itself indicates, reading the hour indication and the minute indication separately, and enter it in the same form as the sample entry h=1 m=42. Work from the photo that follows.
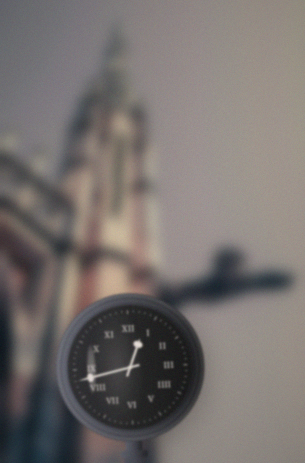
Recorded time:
h=12 m=43
